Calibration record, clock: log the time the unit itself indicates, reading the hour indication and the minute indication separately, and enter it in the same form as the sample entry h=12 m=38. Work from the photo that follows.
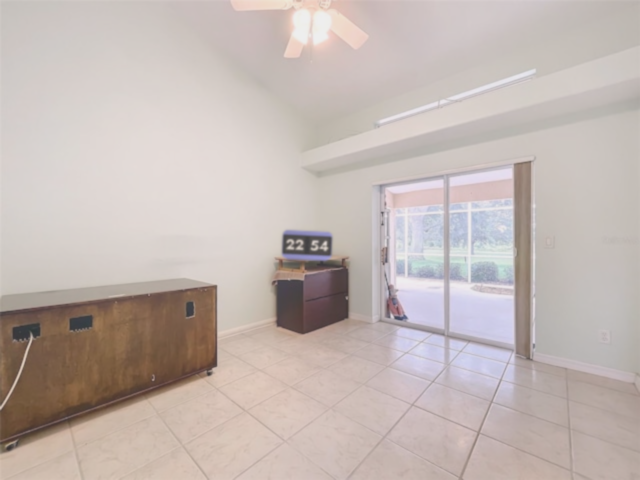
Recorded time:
h=22 m=54
